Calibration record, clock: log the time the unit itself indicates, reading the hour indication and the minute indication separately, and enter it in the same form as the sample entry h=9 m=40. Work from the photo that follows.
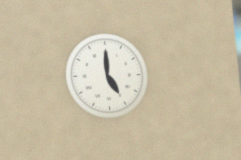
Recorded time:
h=5 m=0
